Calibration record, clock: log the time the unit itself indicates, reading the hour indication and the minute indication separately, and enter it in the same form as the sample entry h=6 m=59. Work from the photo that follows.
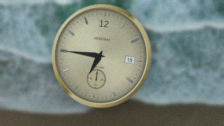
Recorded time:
h=6 m=45
